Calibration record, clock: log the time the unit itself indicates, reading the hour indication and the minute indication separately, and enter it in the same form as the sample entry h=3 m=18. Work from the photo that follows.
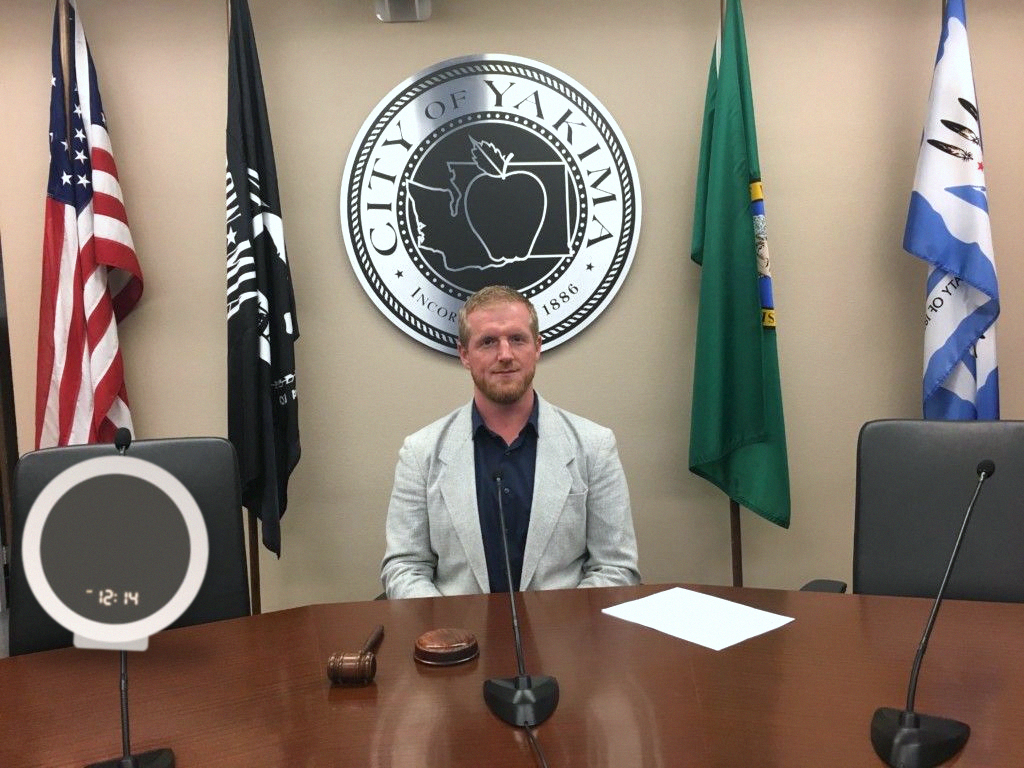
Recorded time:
h=12 m=14
